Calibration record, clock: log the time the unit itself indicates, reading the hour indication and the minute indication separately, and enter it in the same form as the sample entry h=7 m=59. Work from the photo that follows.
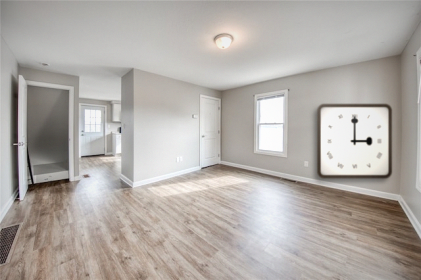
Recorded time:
h=3 m=0
